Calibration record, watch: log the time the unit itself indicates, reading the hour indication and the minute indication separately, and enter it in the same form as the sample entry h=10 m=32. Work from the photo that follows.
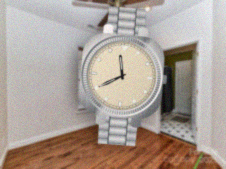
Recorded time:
h=11 m=40
